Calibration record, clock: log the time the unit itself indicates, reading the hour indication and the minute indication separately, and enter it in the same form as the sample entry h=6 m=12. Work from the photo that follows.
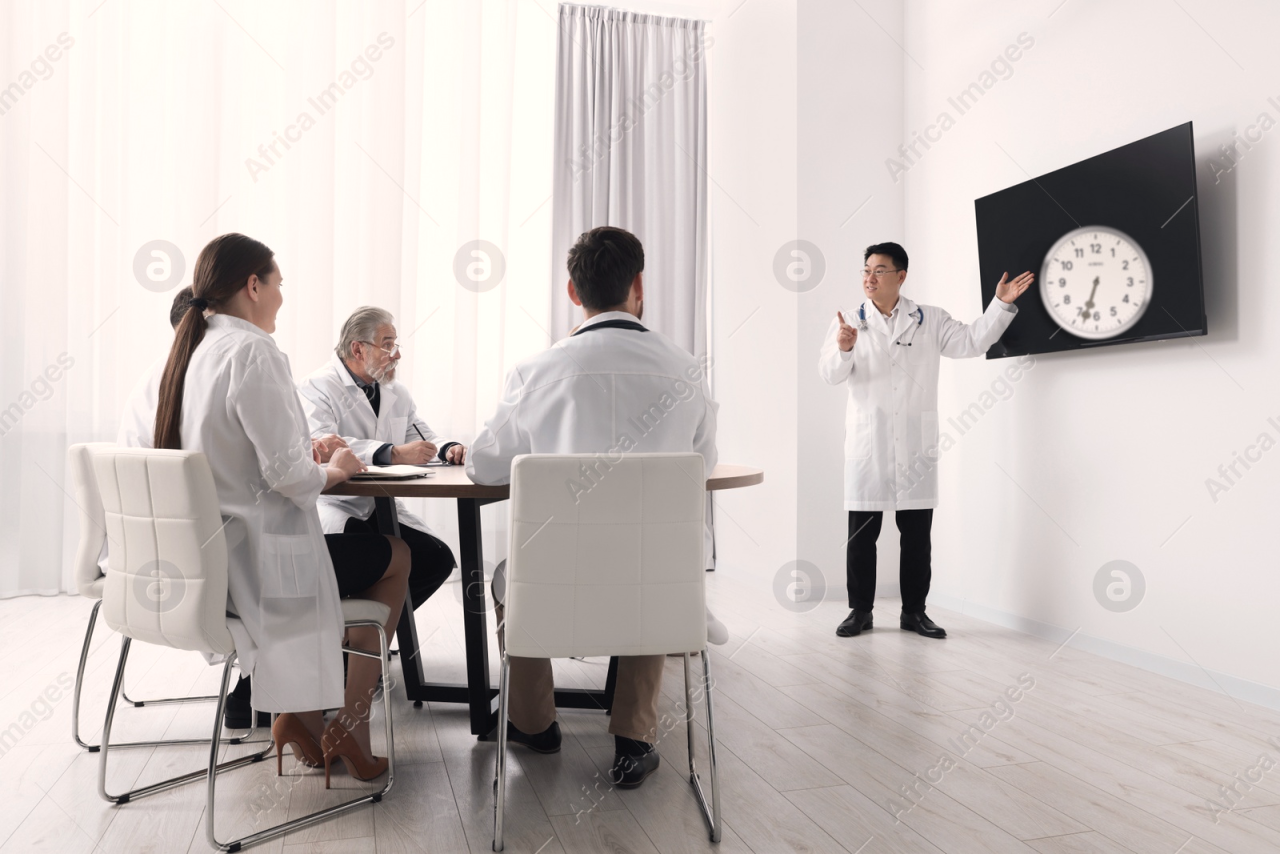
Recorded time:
h=6 m=33
